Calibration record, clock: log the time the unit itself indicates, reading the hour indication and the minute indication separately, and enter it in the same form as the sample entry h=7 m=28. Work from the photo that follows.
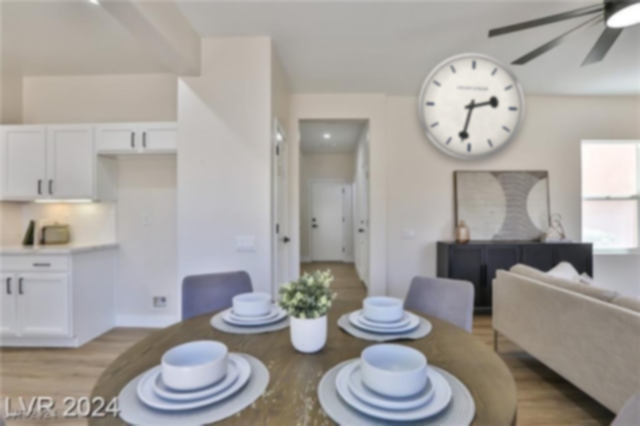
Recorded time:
h=2 m=32
